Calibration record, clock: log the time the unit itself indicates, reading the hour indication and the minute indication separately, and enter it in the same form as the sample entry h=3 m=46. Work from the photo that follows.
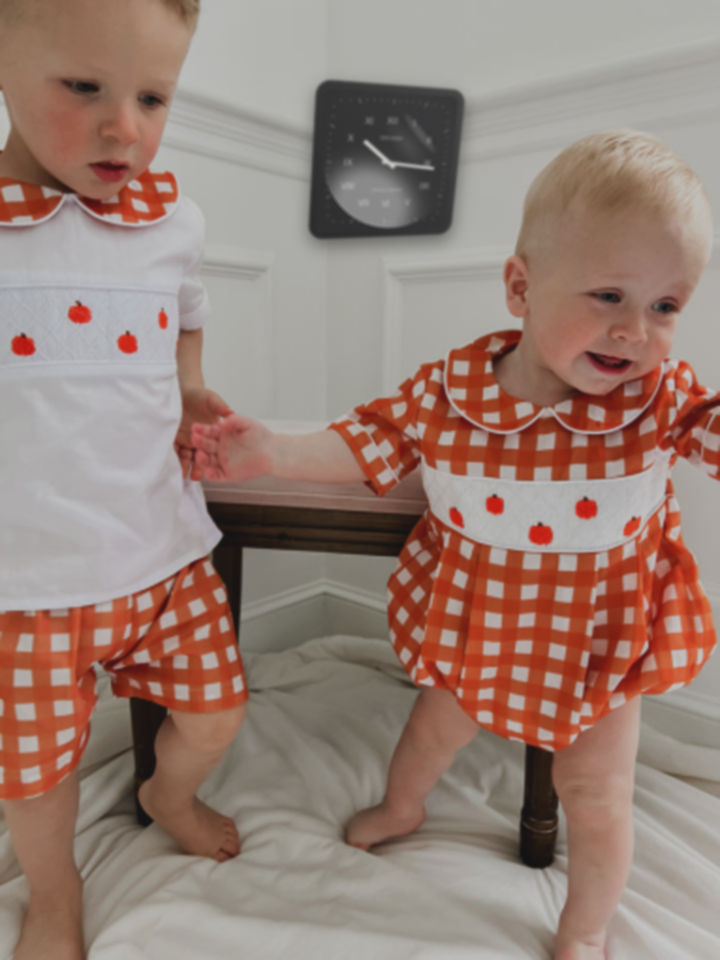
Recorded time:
h=10 m=16
